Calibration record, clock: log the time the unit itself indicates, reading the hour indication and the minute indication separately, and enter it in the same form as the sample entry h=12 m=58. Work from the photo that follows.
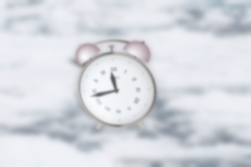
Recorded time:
h=11 m=43
